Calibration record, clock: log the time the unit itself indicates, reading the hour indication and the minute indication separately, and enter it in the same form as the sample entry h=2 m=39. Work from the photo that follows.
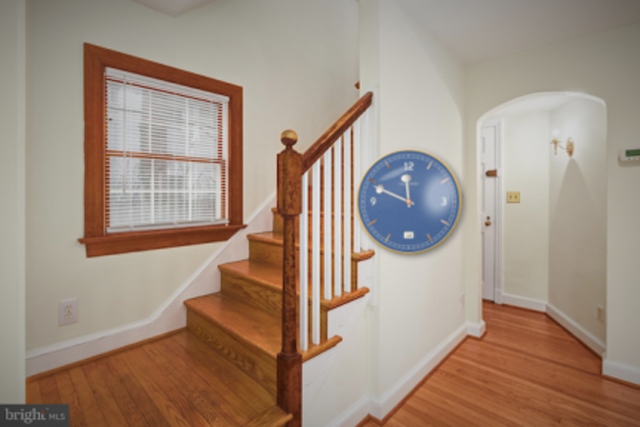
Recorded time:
h=11 m=49
